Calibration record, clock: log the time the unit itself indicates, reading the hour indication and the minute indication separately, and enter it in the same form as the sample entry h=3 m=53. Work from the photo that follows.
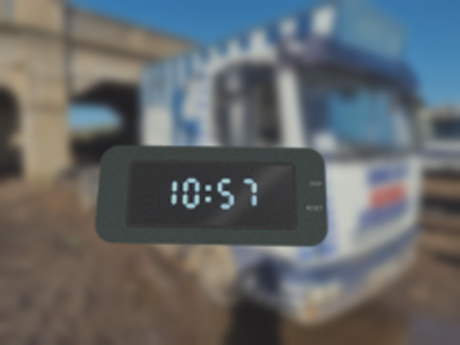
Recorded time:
h=10 m=57
